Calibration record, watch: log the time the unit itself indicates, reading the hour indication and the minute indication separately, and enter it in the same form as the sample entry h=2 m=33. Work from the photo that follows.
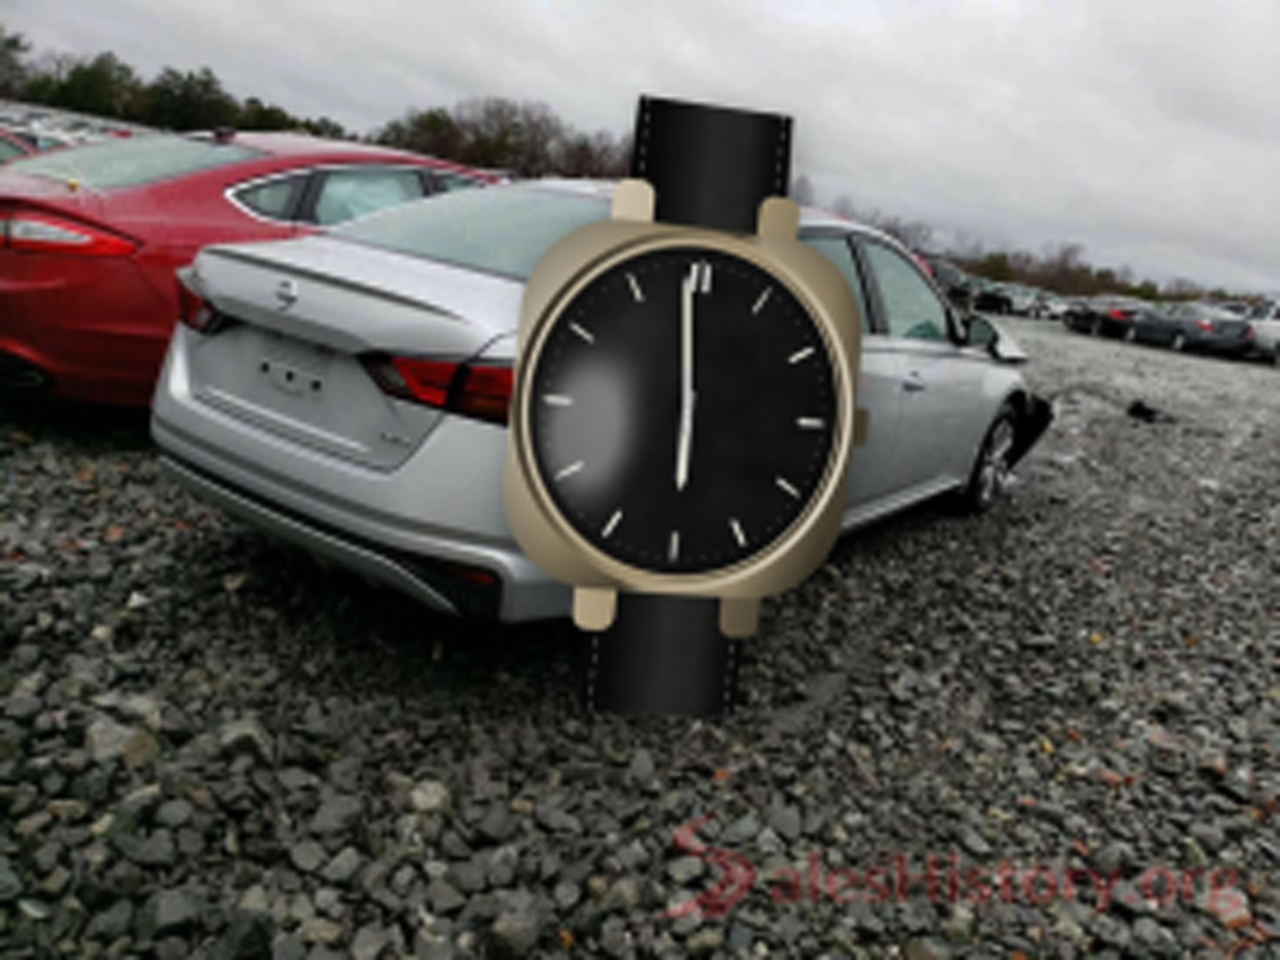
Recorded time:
h=5 m=59
